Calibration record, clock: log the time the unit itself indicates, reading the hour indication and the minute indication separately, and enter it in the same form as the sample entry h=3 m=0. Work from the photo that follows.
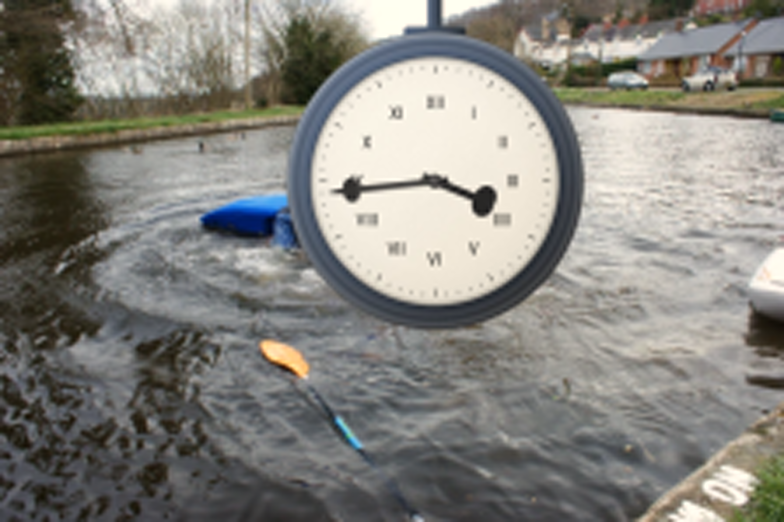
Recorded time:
h=3 m=44
